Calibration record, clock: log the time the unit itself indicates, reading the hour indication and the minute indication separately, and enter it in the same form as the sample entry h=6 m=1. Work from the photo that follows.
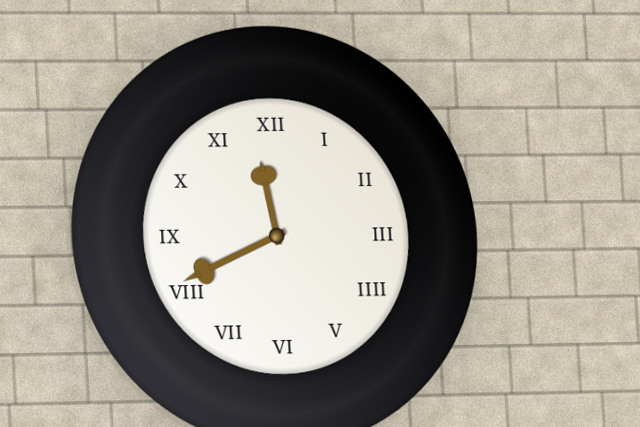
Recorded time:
h=11 m=41
